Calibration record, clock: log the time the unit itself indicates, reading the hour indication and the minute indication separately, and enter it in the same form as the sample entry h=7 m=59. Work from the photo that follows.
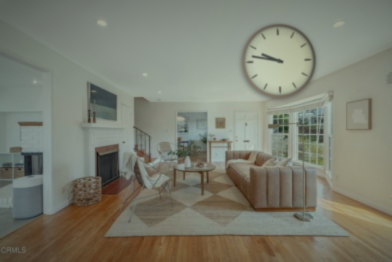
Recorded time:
h=9 m=47
